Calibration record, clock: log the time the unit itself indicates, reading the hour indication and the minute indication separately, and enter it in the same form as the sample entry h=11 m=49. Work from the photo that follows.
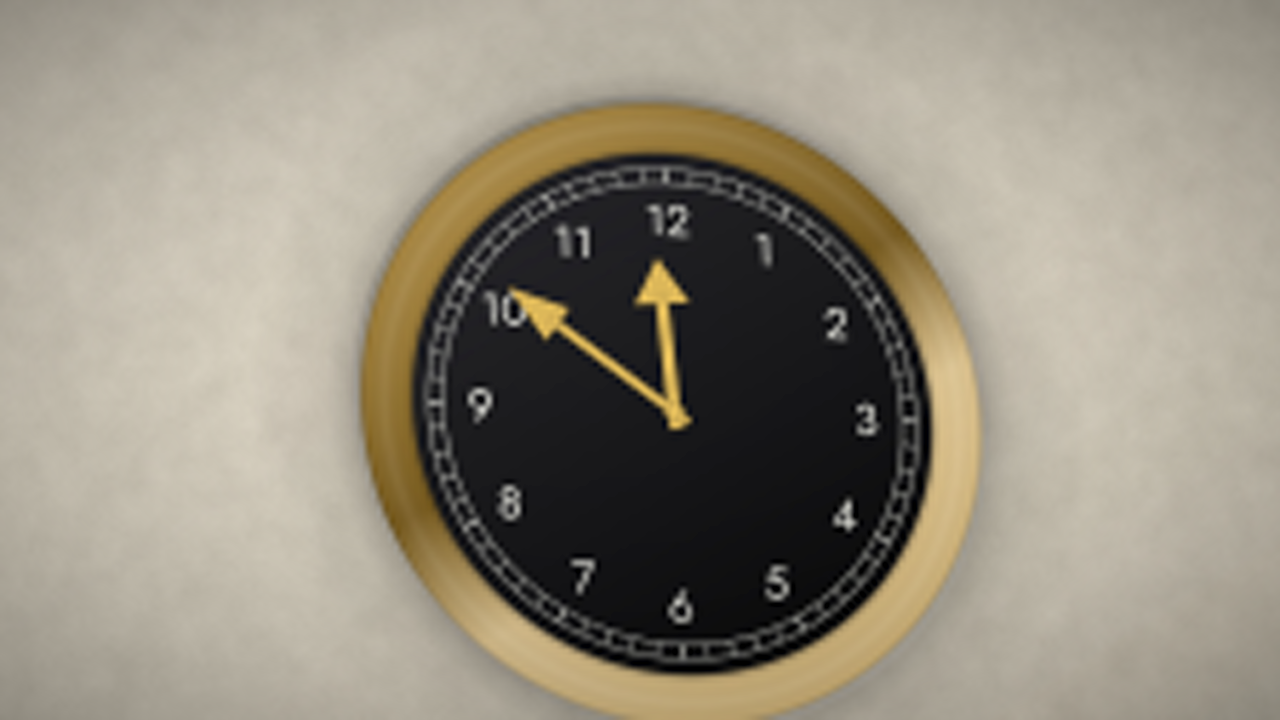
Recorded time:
h=11 m=51
